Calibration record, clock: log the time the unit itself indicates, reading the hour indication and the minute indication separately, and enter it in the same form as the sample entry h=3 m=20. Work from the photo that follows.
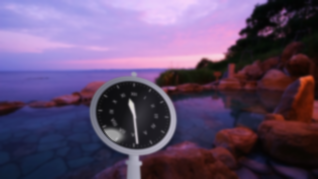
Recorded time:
h=11 m=29
